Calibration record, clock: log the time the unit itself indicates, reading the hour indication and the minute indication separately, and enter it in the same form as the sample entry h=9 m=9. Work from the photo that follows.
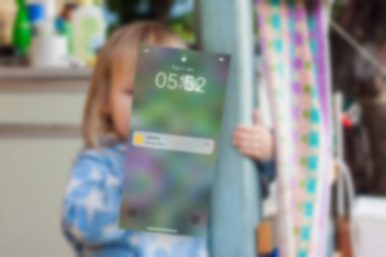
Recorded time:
h=5 m=52
